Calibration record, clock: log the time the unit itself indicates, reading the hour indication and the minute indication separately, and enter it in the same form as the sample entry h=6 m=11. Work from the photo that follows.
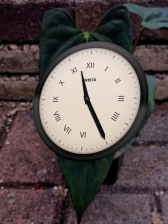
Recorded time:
h=11 m=25
